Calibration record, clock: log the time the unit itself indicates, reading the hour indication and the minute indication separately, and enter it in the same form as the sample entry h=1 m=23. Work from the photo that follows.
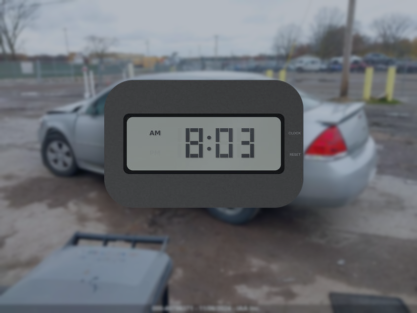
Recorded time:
h=8 m=3
